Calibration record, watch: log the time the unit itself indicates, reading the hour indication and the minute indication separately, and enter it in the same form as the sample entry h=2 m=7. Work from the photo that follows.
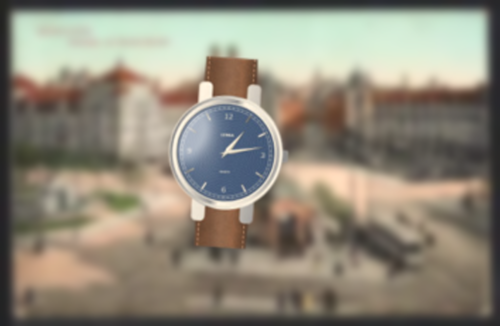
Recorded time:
h=1 m=13
